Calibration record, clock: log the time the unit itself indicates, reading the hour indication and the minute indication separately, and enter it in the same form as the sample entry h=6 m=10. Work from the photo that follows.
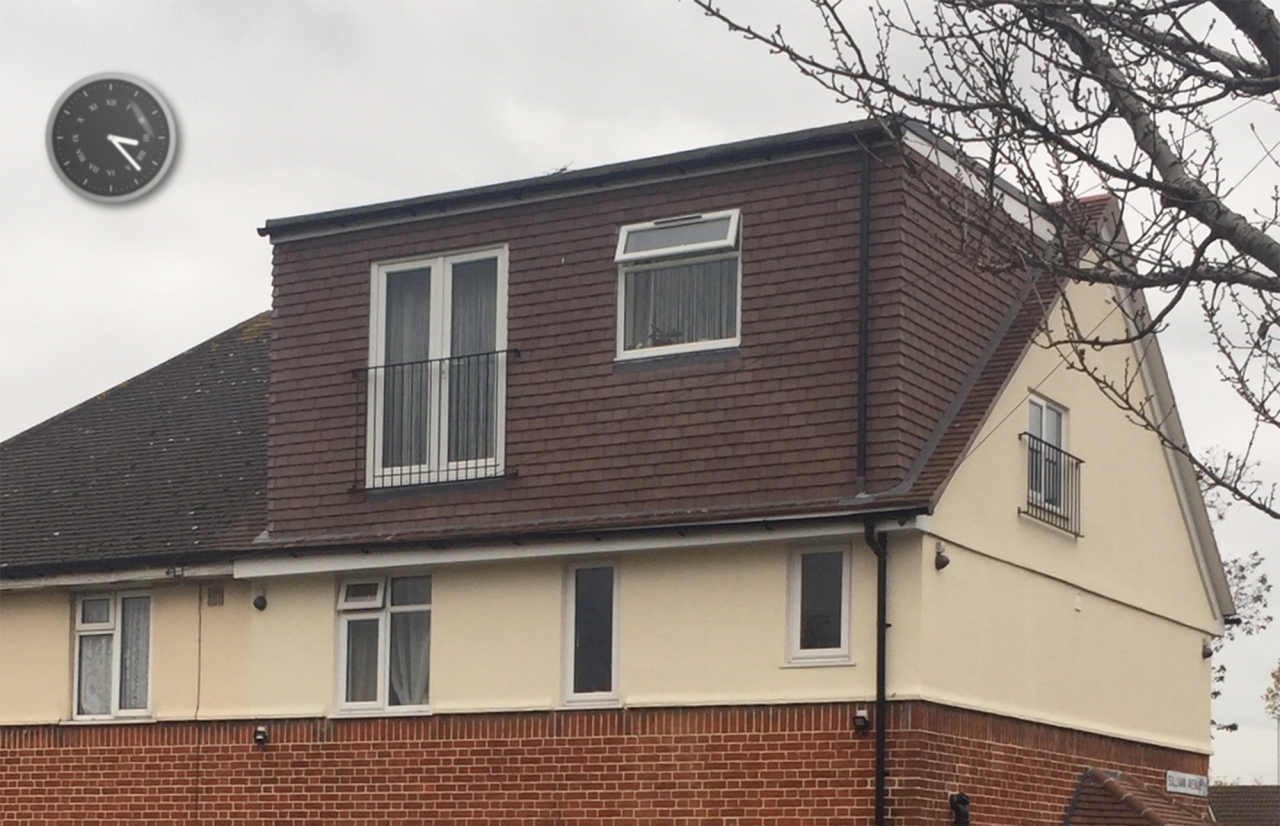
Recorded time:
h=3 m=23
